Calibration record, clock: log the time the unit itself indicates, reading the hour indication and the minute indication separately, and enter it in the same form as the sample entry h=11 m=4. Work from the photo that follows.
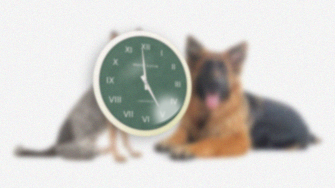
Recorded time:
h=4 m=59
